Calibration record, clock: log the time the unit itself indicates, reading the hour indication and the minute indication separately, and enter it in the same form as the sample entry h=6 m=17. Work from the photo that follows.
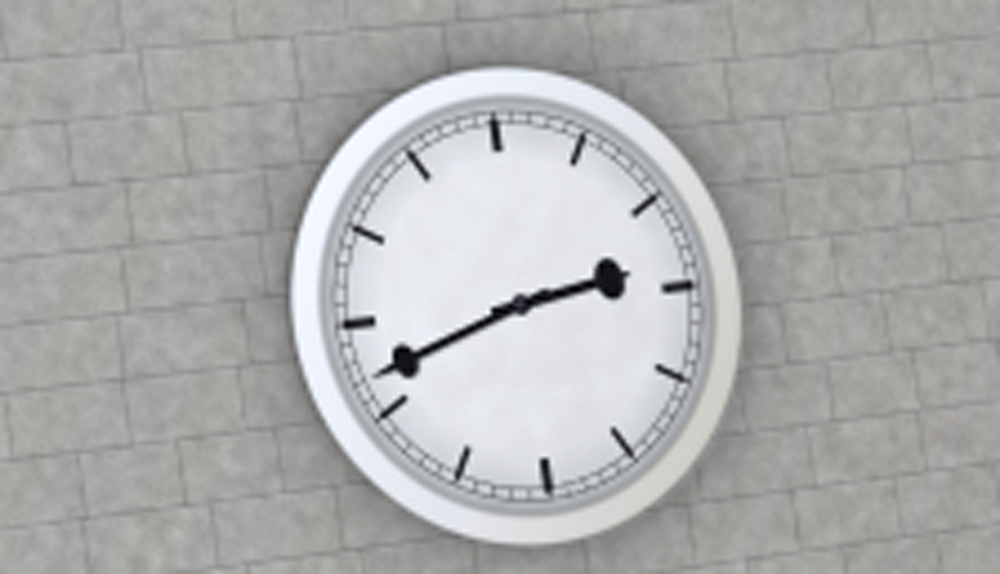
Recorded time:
h=2 m=42
